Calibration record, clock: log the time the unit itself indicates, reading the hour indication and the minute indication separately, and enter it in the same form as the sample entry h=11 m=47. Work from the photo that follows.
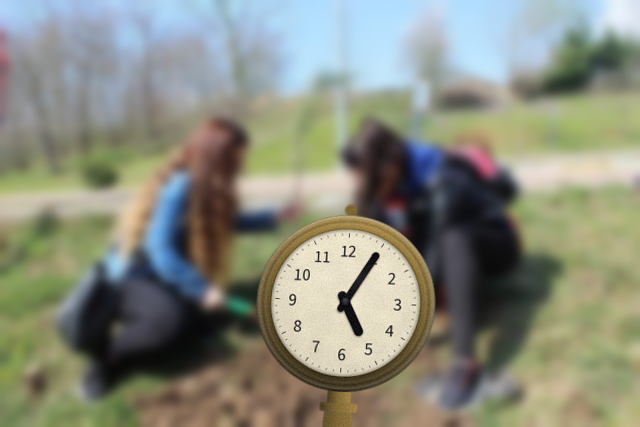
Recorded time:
h=5 m=5
